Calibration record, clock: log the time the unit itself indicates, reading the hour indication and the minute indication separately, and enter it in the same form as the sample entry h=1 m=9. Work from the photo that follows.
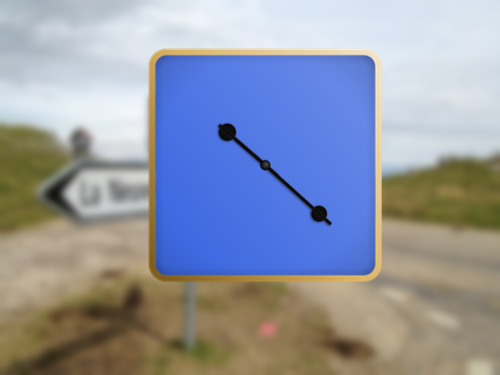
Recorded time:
h=10 m=22
